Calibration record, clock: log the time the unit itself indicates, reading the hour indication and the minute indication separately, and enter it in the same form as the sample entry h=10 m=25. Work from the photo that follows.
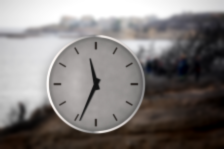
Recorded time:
h=11 m=34
